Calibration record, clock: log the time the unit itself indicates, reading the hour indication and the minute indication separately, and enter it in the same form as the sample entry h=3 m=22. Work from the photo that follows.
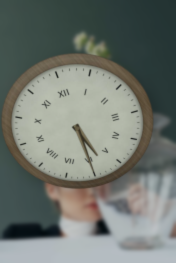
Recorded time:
h=5 m=30
